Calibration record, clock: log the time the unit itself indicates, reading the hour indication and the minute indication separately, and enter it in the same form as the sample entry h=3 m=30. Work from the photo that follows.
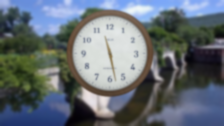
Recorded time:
h=11 m=28
